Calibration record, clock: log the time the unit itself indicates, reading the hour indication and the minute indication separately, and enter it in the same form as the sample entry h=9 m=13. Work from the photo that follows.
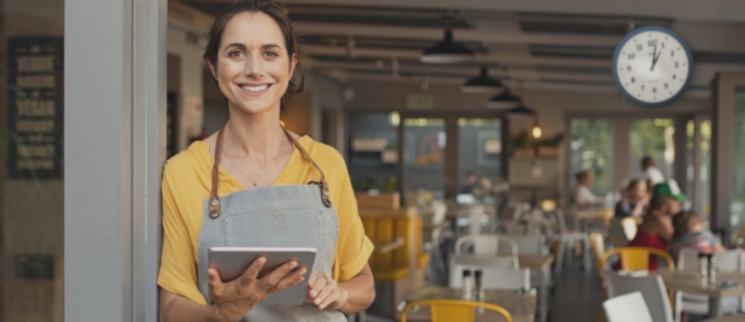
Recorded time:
h=1 m=2
